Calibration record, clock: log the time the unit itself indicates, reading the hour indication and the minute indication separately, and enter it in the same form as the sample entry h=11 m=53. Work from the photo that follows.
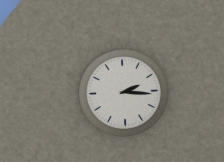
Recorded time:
h=2 m=16
